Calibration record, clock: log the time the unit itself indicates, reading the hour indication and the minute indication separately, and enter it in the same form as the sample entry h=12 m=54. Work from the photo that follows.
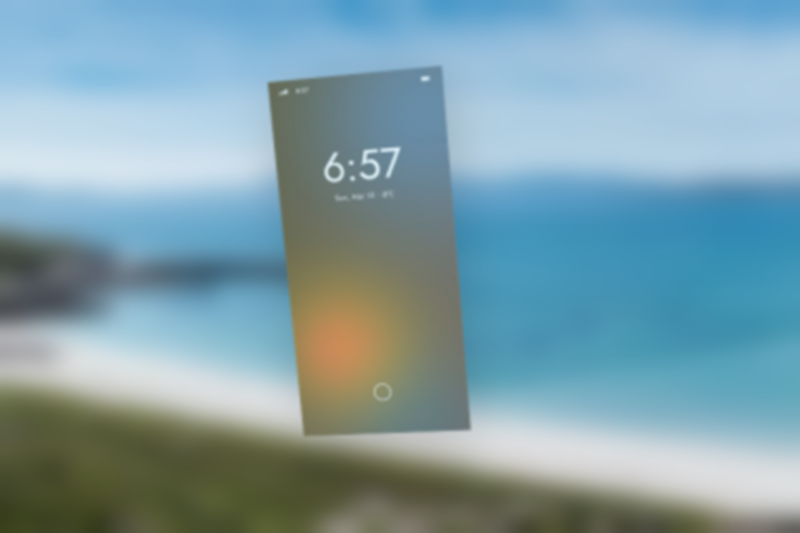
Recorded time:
h=6 m=57
